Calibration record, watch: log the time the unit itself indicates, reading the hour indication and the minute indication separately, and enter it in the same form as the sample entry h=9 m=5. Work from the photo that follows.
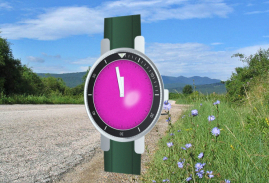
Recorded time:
h=11 m=58
